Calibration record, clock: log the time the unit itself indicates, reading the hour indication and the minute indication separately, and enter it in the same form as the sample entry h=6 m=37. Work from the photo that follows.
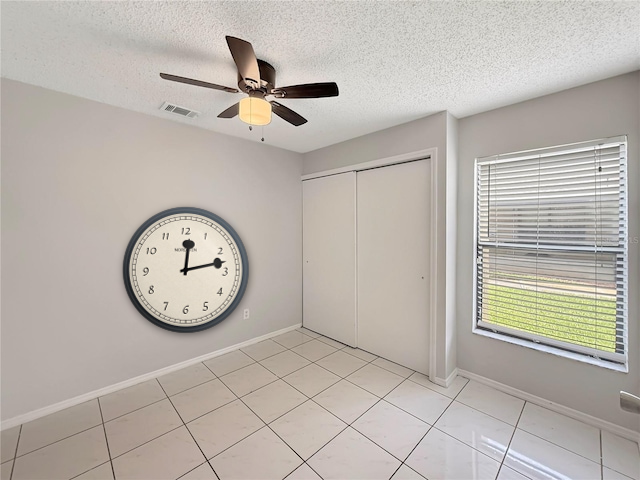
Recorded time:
h=12 m=13
